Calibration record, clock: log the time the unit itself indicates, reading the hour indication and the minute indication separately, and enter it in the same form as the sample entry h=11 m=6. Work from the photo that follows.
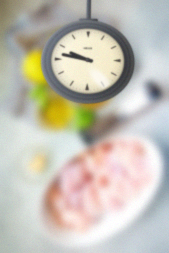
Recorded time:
h=9 m=47
